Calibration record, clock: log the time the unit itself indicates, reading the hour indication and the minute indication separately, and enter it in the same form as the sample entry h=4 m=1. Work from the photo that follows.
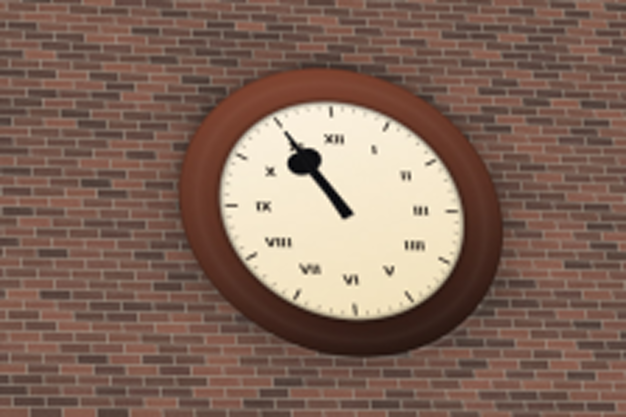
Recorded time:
h=10 m=55
